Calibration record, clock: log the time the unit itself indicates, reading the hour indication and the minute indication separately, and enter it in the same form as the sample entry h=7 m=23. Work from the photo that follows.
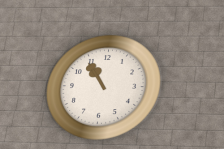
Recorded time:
h=10 m=54
